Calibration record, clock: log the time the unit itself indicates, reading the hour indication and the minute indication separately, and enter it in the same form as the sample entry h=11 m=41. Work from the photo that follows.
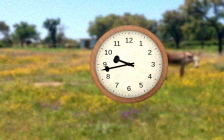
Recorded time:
h=9 m=43
